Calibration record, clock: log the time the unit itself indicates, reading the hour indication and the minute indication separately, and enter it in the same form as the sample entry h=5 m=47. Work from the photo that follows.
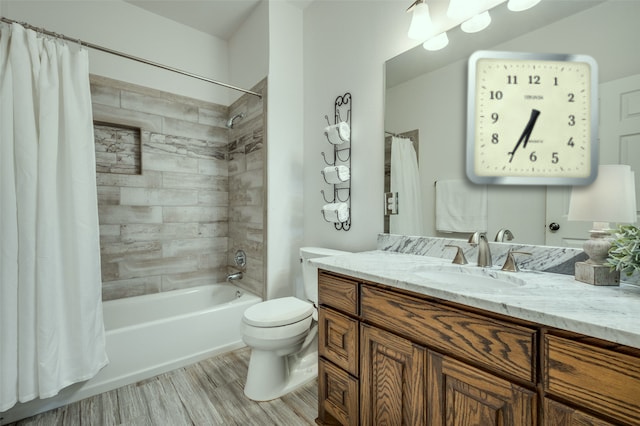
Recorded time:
h=6 m=35
